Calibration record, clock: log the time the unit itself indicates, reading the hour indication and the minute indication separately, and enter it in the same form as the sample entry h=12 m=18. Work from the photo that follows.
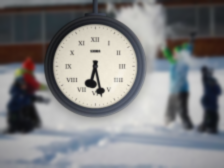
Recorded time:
h=6 m=28
